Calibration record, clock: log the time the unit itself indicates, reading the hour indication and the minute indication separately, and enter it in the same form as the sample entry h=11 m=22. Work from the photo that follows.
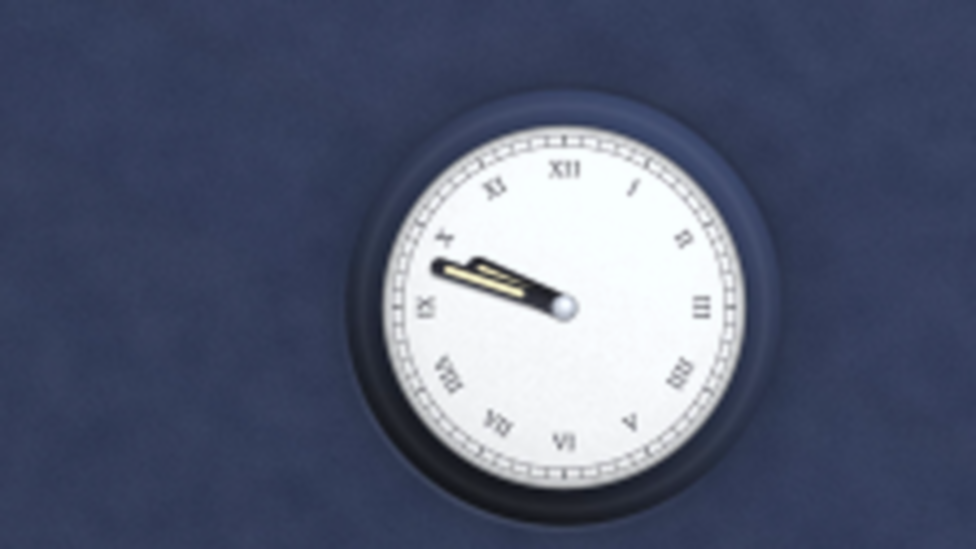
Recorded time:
h=9 m=48
